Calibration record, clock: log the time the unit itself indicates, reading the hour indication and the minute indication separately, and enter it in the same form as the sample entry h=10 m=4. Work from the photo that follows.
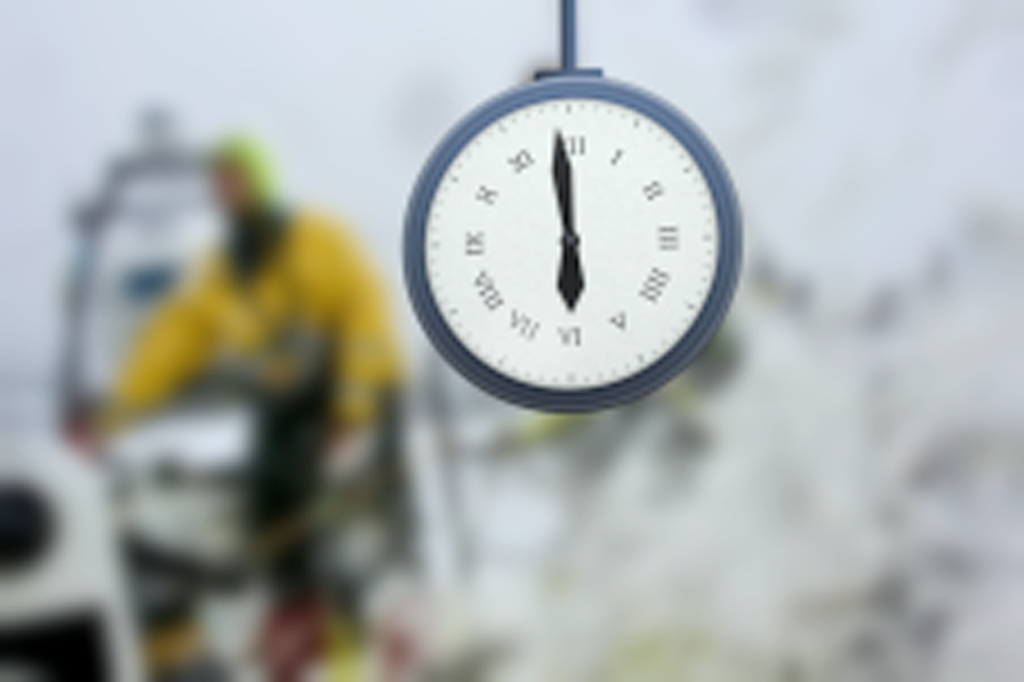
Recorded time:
h=5 m=59
